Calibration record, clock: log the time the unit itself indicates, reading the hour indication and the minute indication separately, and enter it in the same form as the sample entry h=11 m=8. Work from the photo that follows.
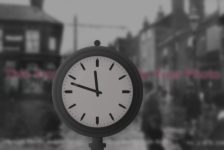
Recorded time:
h=11 m=48
